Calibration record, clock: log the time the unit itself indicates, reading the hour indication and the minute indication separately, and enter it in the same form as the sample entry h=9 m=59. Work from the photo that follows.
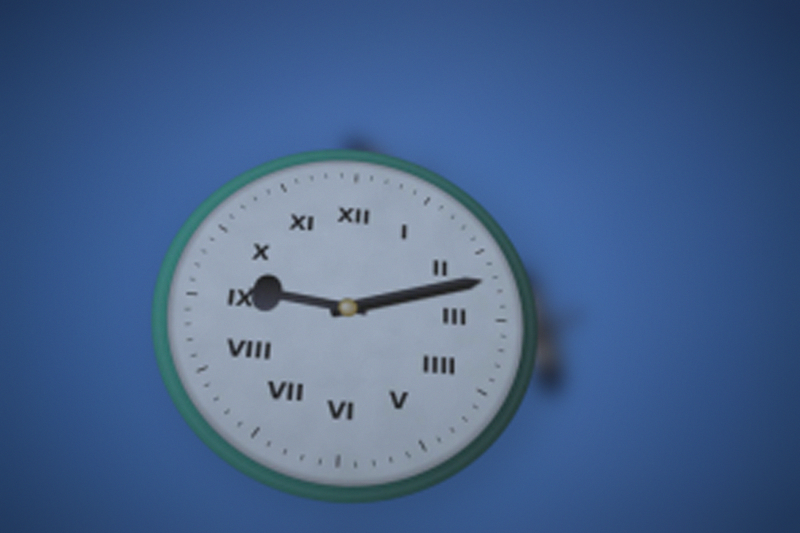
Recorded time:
h=9 m=12
